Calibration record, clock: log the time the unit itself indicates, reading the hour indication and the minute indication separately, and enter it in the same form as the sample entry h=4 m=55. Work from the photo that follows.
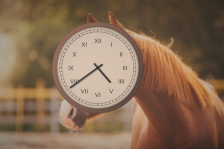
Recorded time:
h=4 m=39
